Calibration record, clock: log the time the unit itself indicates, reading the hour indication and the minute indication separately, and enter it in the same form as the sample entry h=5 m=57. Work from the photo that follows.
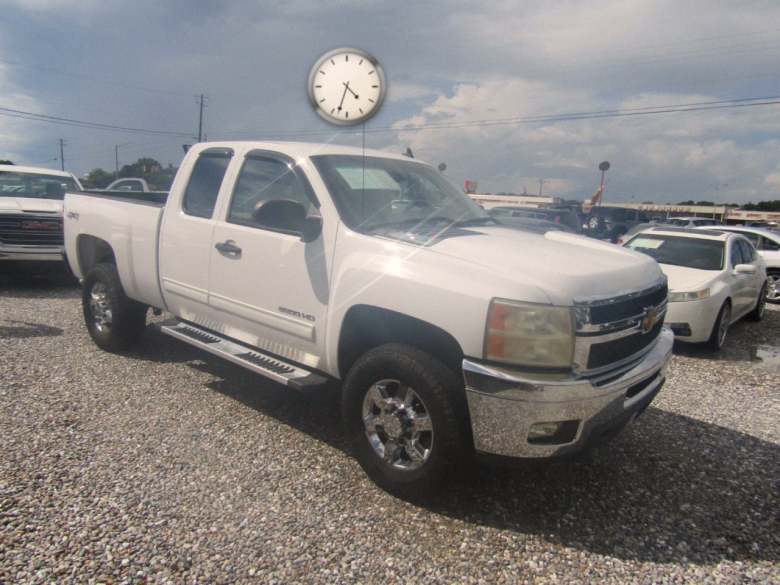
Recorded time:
h=4 m=33
